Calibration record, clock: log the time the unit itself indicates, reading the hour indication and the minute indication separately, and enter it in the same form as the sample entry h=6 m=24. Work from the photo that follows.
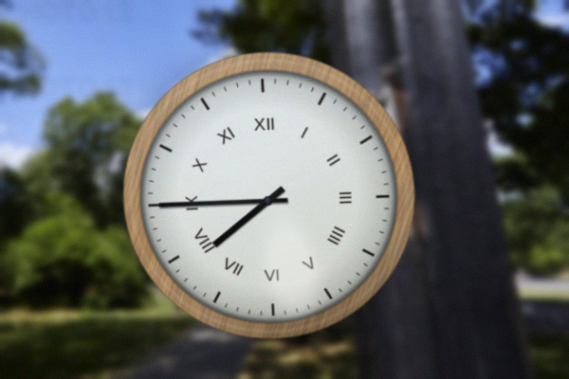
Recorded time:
h=7 m=45
